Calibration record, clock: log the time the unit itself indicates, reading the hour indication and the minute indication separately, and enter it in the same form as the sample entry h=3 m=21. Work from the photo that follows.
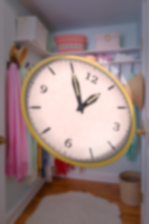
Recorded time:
h=12 m=55
